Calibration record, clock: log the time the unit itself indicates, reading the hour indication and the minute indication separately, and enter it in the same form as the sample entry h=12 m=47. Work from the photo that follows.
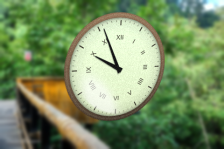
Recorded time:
h=9 m=56
